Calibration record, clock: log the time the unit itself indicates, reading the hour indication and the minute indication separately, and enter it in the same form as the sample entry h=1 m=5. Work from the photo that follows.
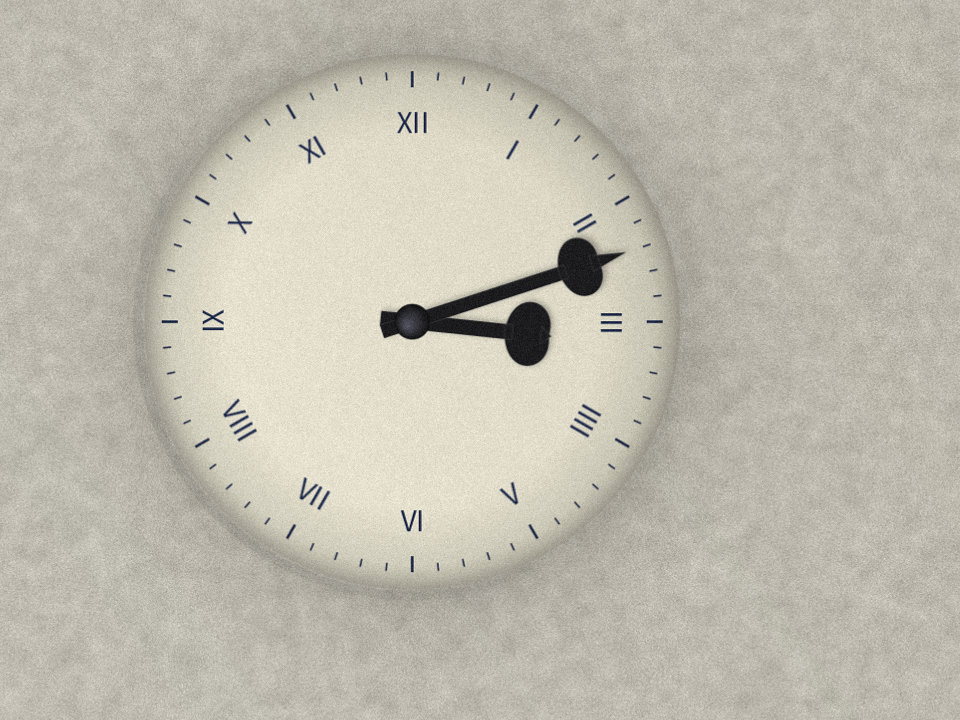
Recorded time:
h=3 m=12
